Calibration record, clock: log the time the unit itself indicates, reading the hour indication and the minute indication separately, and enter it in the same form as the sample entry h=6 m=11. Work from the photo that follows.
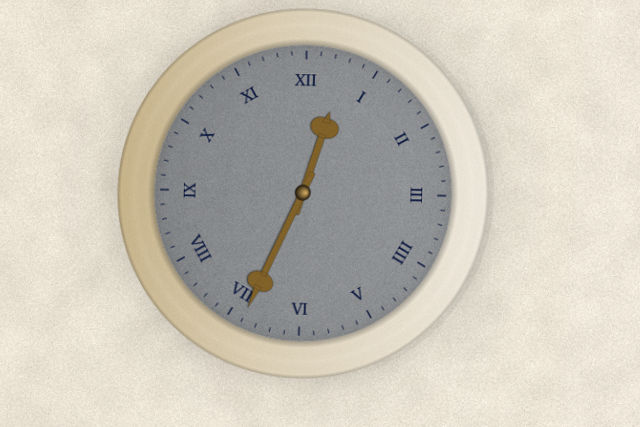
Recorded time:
h=12 m=34
